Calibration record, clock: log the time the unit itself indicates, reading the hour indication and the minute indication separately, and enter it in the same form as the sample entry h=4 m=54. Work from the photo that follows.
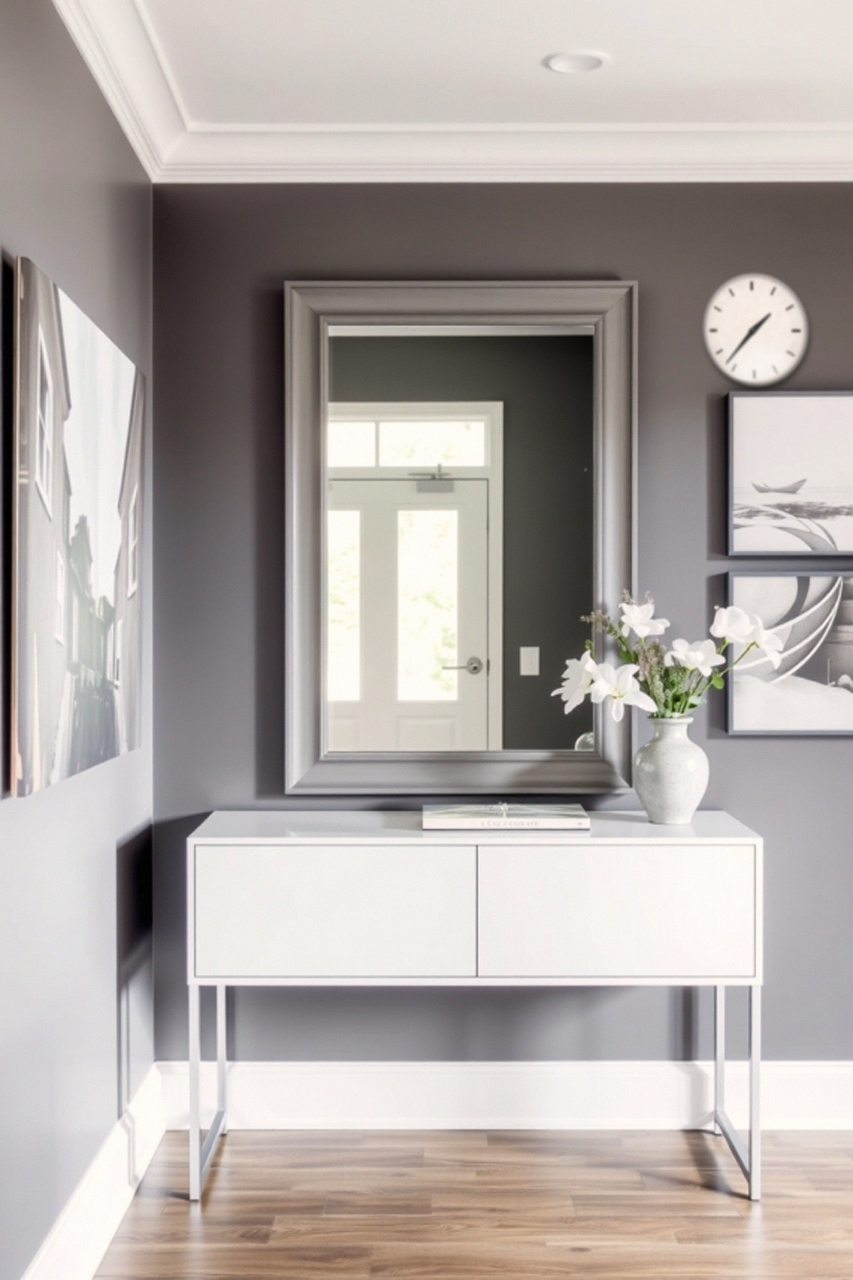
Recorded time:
h=1 m=37
